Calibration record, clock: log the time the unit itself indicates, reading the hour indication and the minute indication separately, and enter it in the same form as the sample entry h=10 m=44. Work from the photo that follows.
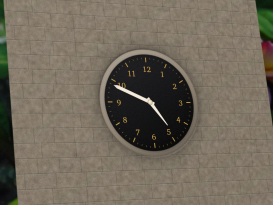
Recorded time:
h=4 m=49
